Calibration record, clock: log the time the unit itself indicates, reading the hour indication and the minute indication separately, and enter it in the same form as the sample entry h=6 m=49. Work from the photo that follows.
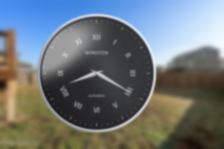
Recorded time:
h=8 m=20
